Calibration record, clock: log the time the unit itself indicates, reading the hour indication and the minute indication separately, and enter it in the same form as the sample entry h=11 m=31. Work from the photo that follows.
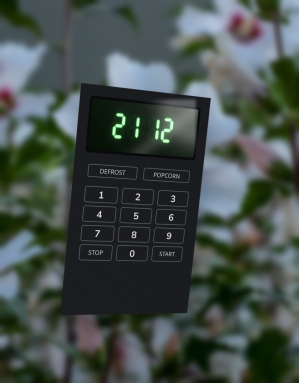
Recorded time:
h=21 m=12
